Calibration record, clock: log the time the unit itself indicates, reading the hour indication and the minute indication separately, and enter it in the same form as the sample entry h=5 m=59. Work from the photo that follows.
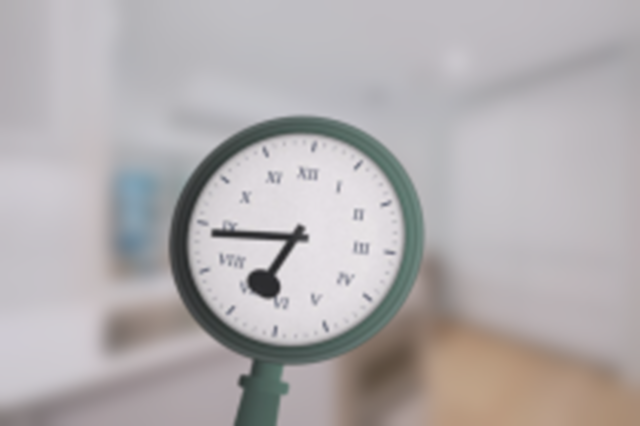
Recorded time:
h=6 m=44
